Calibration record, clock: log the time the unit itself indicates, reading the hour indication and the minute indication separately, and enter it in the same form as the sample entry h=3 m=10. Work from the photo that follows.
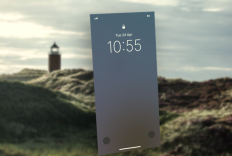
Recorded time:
h=10 m=55
